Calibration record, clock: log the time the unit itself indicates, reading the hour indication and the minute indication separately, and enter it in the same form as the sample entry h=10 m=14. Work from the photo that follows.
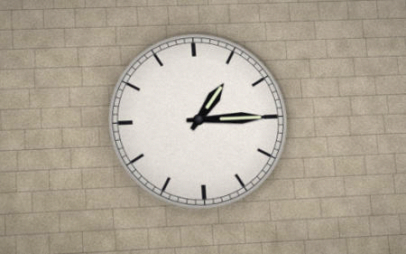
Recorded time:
h=1 m=15
